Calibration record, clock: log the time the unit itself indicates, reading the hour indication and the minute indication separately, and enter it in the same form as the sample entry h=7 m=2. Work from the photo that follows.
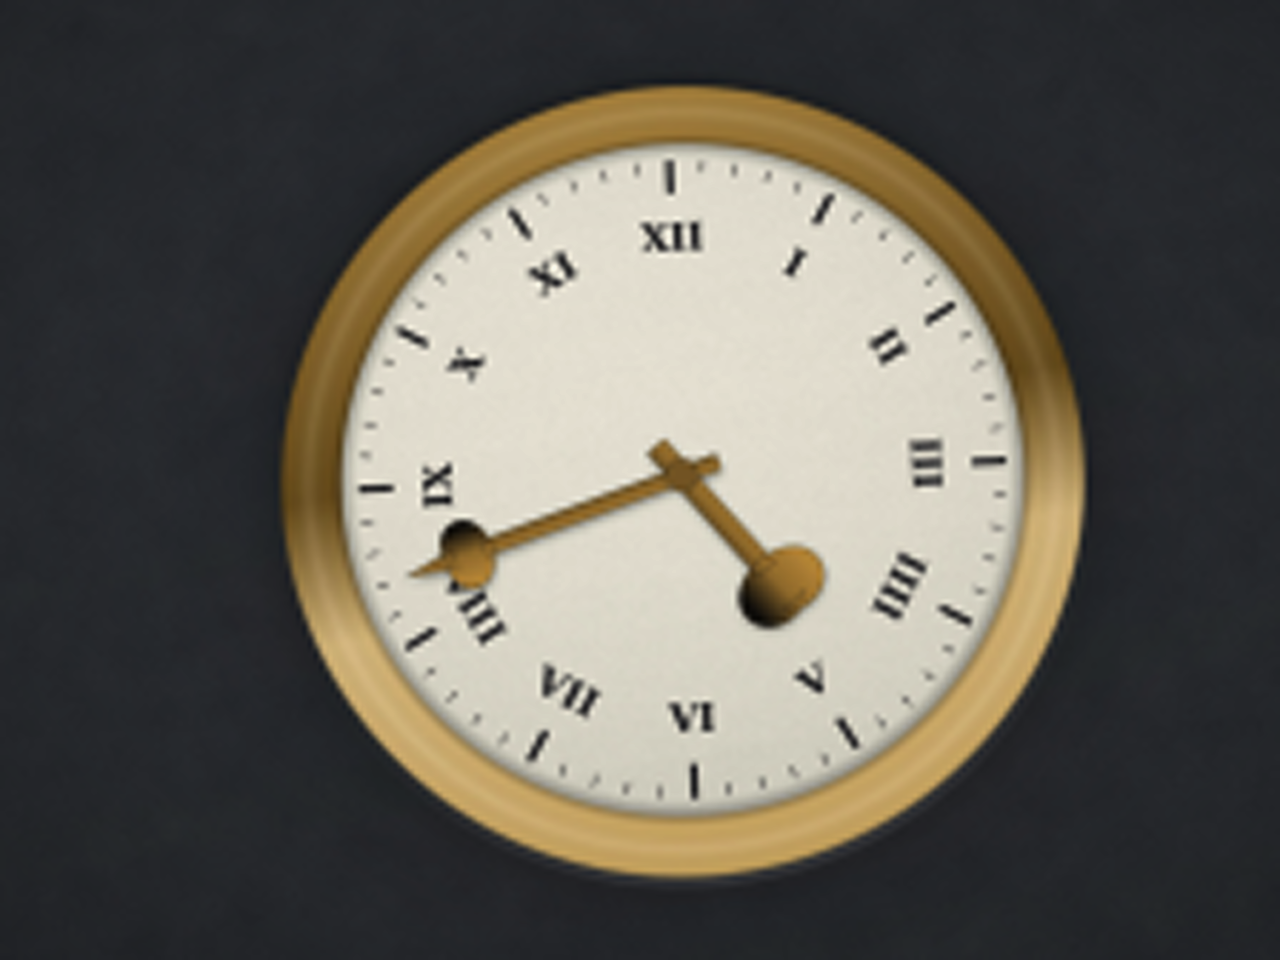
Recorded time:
h=4 m=42
